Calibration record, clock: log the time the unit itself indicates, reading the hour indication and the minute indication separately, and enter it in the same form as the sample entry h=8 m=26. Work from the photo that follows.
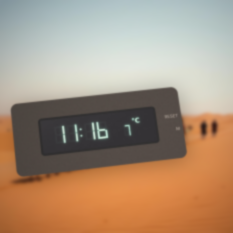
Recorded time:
h=11 m=16
